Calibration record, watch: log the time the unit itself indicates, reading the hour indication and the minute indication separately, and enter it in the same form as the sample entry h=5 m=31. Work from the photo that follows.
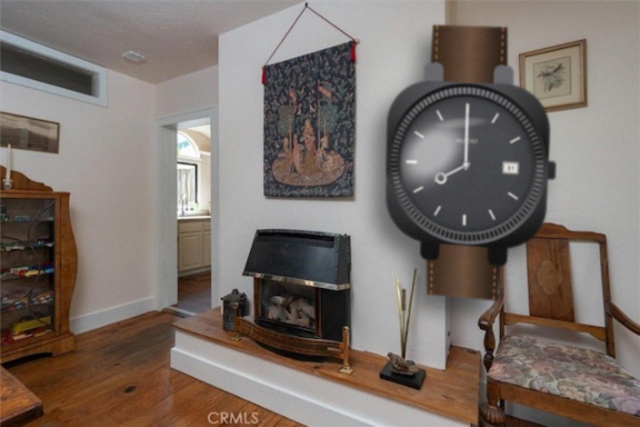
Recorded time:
h=8 m=0
